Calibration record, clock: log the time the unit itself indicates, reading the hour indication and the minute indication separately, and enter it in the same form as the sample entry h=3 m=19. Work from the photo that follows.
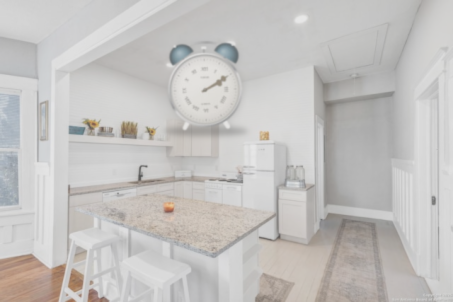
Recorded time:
h=2 m=10
